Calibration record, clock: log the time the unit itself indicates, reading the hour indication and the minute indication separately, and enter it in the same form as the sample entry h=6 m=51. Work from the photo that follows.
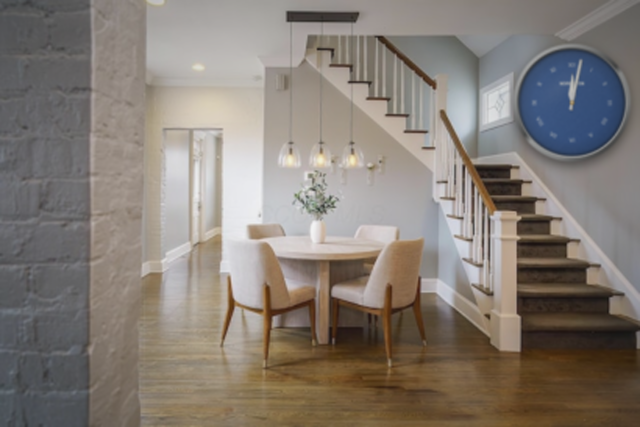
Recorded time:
h=12 m=2
